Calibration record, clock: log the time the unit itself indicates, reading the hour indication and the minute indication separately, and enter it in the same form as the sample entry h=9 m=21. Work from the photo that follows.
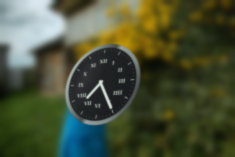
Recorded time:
h=7 m=25
